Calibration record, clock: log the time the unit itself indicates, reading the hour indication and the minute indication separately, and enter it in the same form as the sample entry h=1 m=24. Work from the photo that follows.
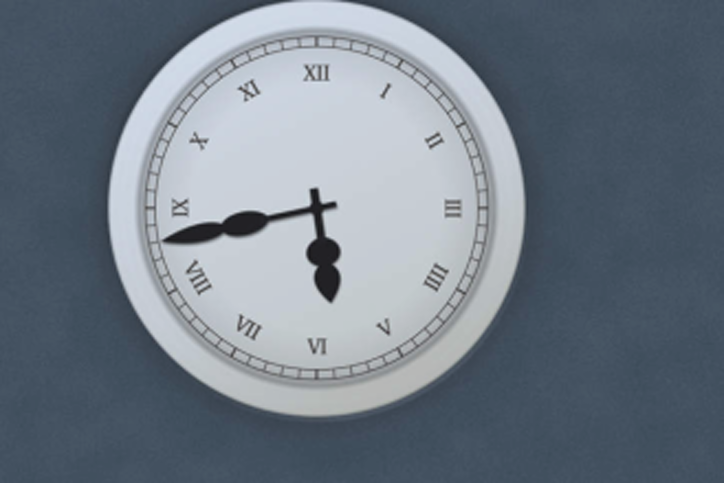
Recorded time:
h=5 m=43
